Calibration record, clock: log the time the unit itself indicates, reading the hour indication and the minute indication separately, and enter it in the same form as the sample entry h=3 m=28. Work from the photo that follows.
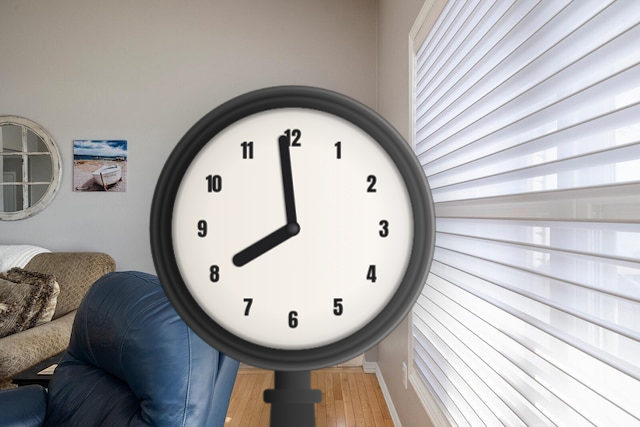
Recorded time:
h=7 m=59
